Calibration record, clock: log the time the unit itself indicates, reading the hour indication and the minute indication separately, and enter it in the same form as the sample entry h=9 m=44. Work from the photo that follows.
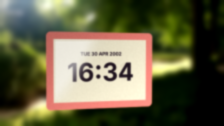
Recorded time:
h=16 m=34
